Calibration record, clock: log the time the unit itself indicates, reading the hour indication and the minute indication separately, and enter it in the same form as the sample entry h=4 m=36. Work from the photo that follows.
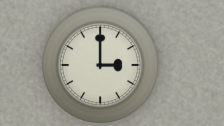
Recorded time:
h=3 m=0
